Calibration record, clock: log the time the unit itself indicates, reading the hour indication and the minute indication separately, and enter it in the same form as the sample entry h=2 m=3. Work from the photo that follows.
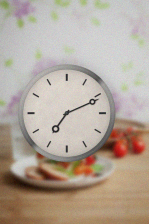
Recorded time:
h=7 m=11
